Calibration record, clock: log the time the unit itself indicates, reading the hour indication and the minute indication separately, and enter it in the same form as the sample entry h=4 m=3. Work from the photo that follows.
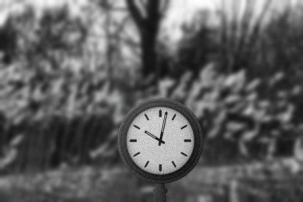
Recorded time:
h=10 m=2
